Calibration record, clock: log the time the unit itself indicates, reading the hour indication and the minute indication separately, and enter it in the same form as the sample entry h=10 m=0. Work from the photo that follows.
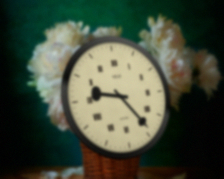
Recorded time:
h=9 m=24
